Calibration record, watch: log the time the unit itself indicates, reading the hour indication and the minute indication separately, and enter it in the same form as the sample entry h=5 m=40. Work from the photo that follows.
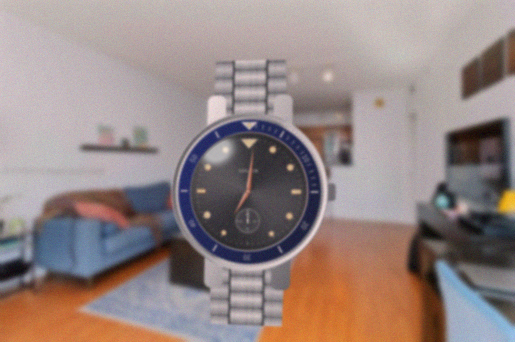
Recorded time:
h=7 m=1
